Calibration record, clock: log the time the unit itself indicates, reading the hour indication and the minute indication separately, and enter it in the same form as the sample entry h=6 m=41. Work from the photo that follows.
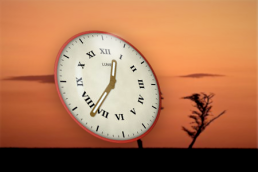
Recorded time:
h=12 m=37
